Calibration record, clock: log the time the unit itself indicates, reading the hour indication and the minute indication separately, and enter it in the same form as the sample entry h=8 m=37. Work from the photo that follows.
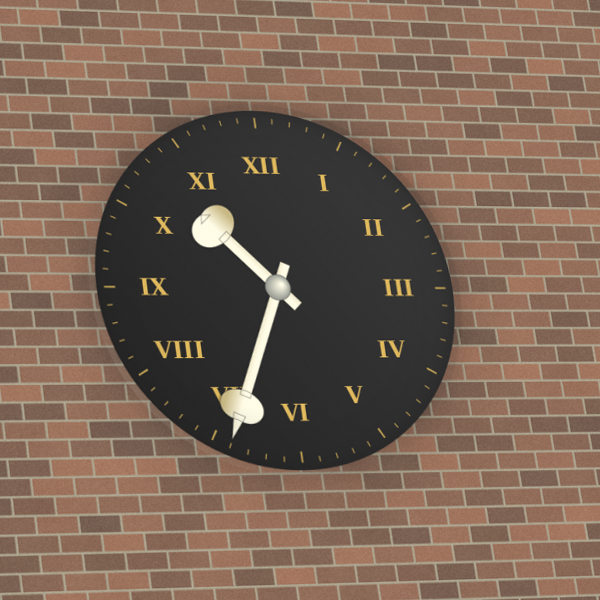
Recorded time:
h=10 m=34
